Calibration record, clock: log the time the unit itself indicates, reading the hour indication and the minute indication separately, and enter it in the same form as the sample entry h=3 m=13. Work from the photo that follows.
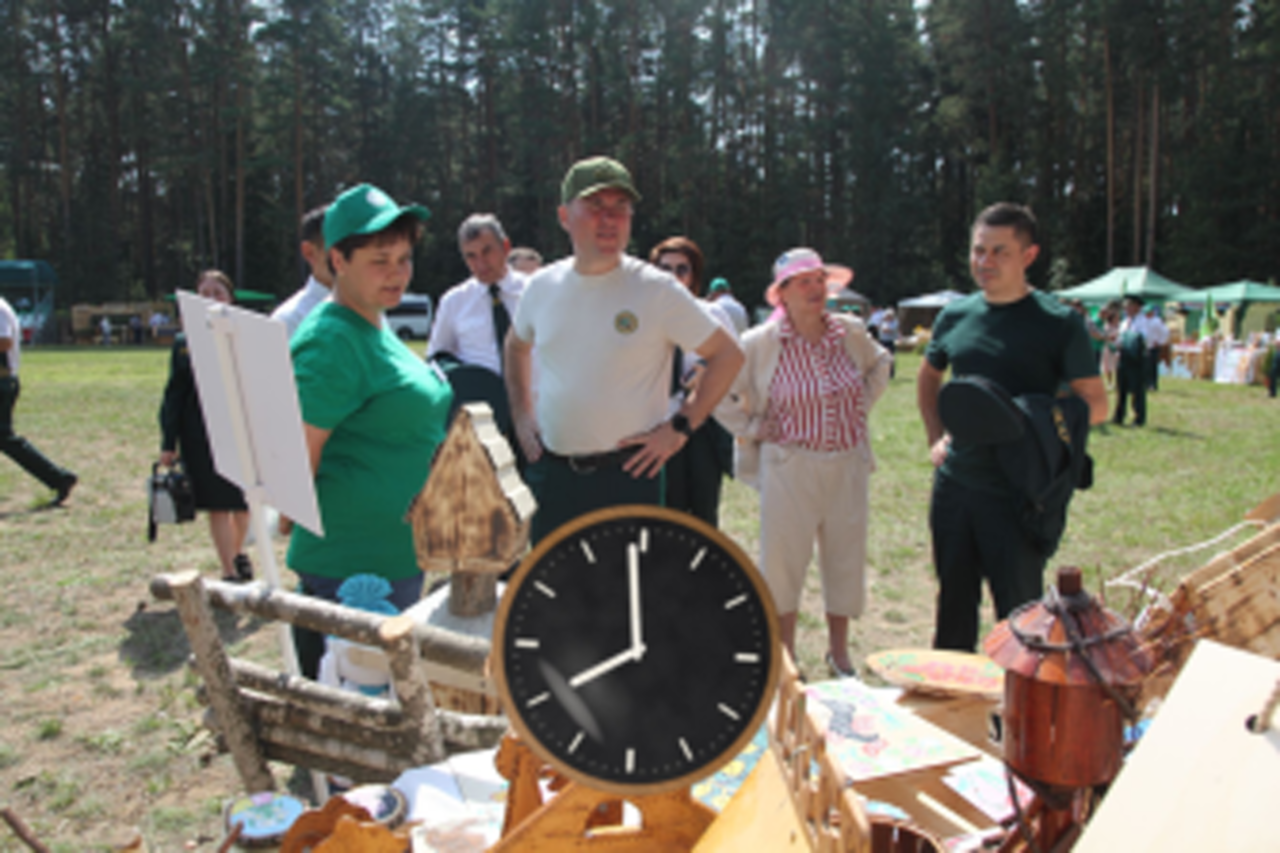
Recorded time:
h=7 m=59
